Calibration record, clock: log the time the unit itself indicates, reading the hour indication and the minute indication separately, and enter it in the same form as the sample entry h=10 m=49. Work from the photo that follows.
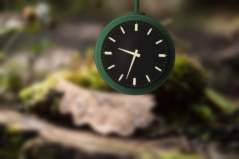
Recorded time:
h=9 m=33
